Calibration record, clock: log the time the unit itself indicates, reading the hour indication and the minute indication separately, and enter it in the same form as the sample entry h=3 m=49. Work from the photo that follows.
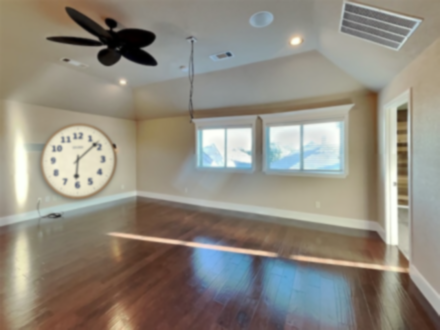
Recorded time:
h=6 m=8
